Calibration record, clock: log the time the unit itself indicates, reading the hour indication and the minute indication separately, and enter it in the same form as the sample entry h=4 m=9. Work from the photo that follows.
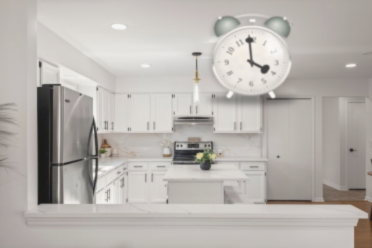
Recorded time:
h=3 m=59
